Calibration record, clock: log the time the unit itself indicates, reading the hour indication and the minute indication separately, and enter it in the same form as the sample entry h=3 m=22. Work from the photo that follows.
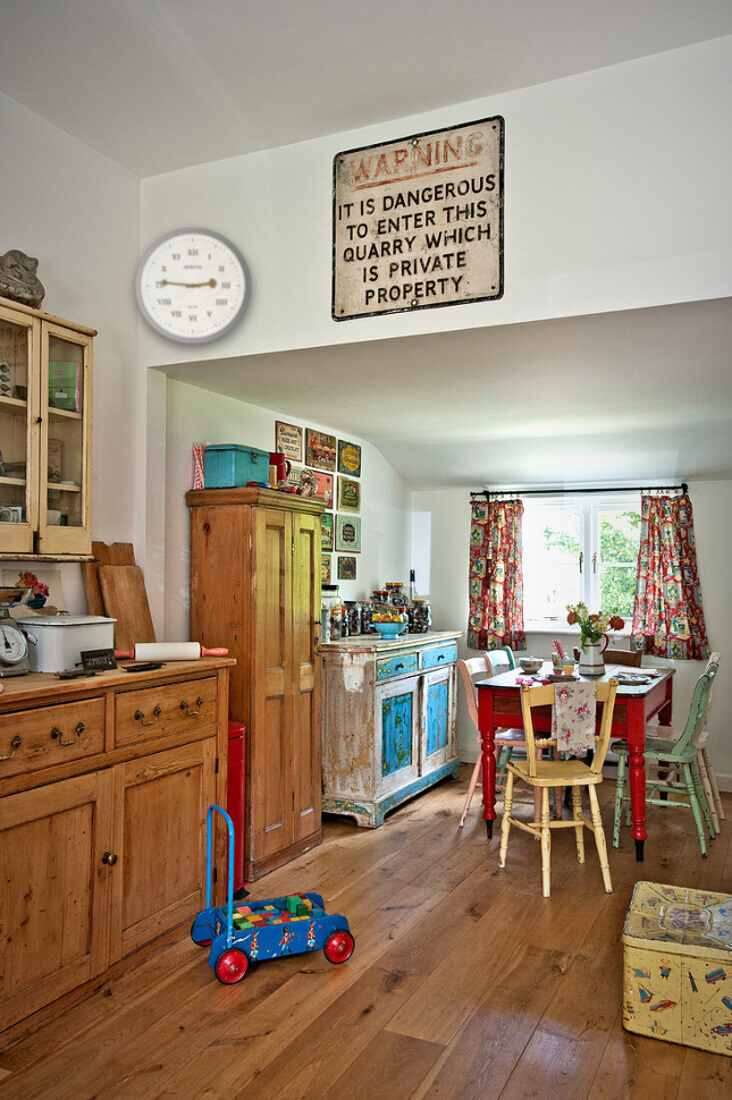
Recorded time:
h=2 m=46
